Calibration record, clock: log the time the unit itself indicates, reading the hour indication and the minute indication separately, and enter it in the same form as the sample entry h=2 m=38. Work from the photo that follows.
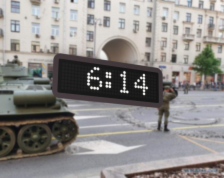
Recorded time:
h=6 m=14
